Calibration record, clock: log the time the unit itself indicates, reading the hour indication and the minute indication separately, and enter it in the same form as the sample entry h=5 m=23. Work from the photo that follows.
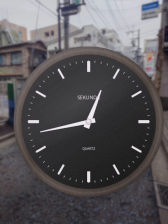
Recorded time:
h=12 m=43
